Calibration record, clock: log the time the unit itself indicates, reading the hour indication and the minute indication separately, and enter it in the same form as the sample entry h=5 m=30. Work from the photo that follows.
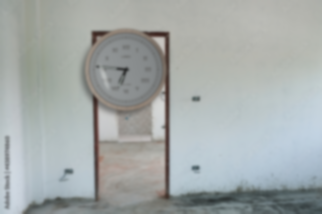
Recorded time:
h=6 m=46
